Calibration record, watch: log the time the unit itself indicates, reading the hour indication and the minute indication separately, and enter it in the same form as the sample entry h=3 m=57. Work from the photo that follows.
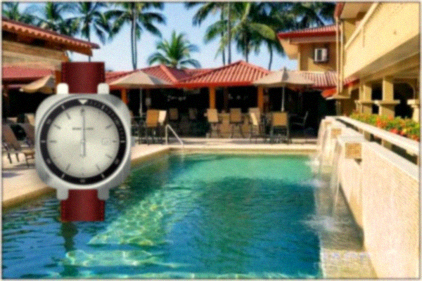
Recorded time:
h=6 m=0
